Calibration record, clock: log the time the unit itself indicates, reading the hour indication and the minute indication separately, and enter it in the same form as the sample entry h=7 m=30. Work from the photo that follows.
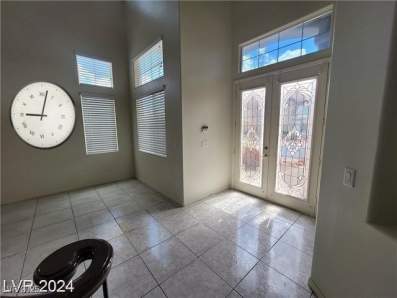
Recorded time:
h=9 m=2
